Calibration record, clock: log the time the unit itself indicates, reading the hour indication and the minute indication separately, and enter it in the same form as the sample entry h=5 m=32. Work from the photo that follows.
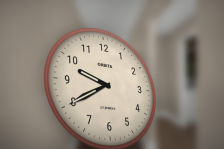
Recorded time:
h=9 m=40
